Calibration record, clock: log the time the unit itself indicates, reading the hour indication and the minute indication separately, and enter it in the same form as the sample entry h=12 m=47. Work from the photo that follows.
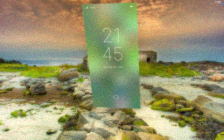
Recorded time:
h=21 m=45
